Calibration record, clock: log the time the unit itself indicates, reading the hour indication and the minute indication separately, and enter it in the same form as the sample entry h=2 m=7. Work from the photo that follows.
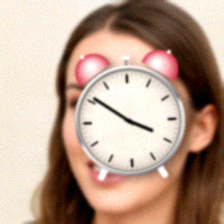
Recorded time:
h=3 m=51
